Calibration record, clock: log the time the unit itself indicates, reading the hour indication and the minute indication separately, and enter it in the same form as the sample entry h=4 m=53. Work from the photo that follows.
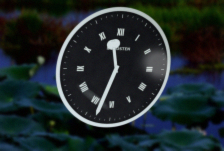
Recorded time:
h=11 m=33
